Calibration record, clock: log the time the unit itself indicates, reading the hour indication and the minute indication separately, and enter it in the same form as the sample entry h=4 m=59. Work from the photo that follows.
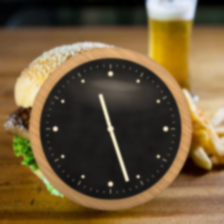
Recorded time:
h=11 m=27
